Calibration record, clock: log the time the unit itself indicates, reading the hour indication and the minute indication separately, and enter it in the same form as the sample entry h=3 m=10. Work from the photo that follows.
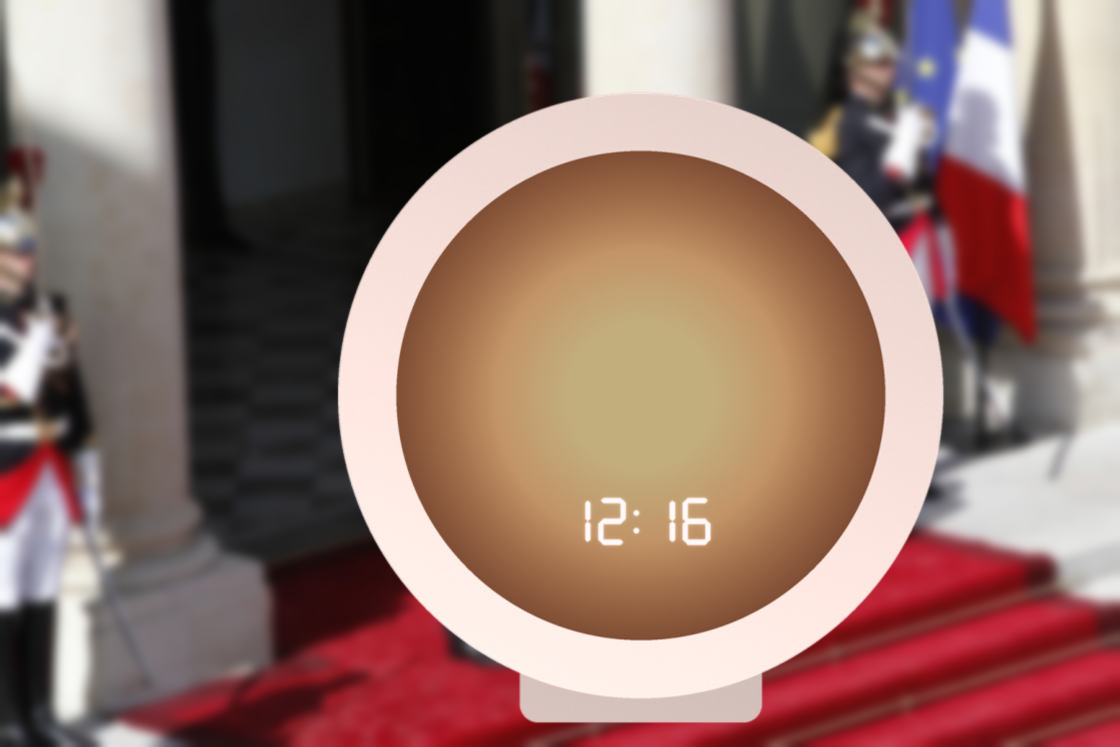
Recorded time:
h=12 m=16
